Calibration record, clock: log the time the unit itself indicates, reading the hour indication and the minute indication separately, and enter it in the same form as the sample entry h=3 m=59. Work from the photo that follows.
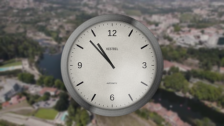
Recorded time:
h=10 m=53
